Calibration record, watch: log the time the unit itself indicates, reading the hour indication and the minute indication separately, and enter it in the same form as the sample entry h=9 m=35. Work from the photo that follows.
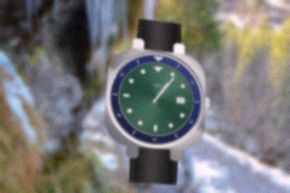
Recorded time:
h=1 m=6
